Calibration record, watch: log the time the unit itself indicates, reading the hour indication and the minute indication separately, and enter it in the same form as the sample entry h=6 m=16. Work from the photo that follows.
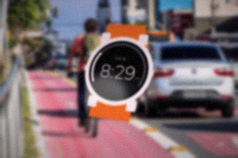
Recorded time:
h=8 m=29
